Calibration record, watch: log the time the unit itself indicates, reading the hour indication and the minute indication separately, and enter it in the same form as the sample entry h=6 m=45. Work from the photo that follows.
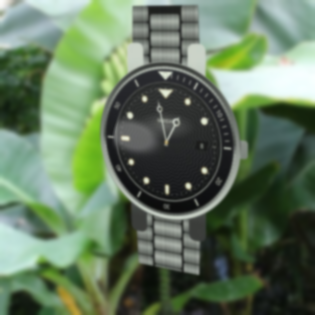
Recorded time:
h=12 m=58
